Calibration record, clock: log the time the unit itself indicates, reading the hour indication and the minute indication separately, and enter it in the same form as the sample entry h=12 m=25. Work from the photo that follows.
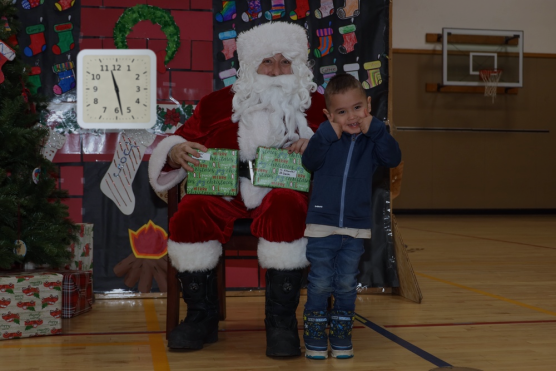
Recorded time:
h=11 m=28
